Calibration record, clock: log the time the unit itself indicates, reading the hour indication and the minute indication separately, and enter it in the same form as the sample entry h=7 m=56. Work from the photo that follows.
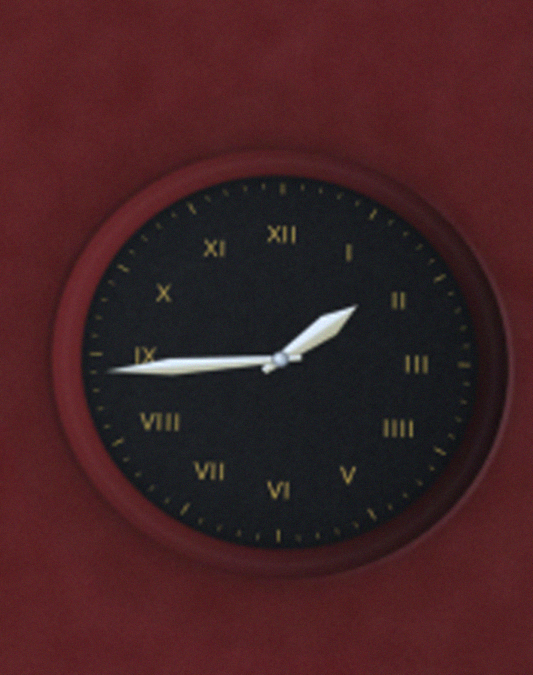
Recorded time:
h=1 m=44
